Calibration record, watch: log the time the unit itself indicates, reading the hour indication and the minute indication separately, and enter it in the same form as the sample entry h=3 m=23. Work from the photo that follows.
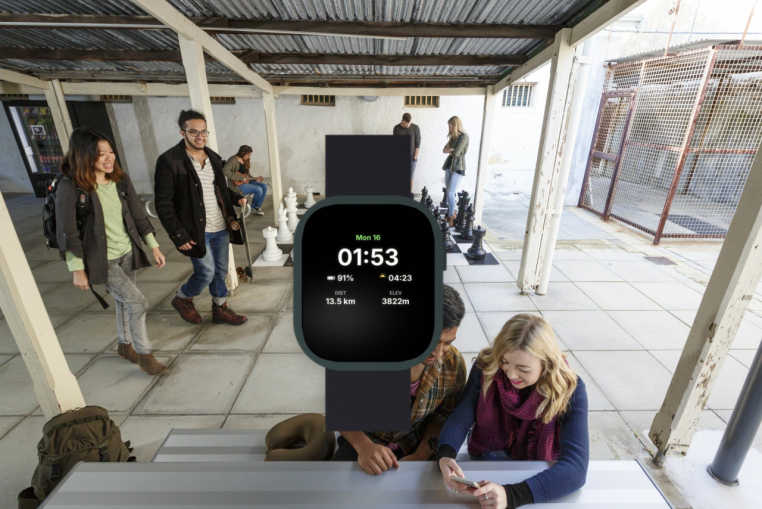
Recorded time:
h=1 m=53
